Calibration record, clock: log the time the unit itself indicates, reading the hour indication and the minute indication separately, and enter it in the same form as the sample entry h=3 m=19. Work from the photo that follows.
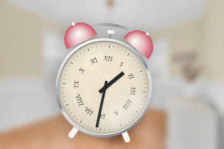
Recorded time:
h=1 m=31
